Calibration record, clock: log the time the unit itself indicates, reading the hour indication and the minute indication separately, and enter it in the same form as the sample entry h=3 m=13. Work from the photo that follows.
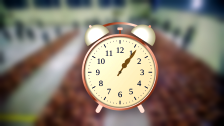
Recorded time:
h=1 m=6
